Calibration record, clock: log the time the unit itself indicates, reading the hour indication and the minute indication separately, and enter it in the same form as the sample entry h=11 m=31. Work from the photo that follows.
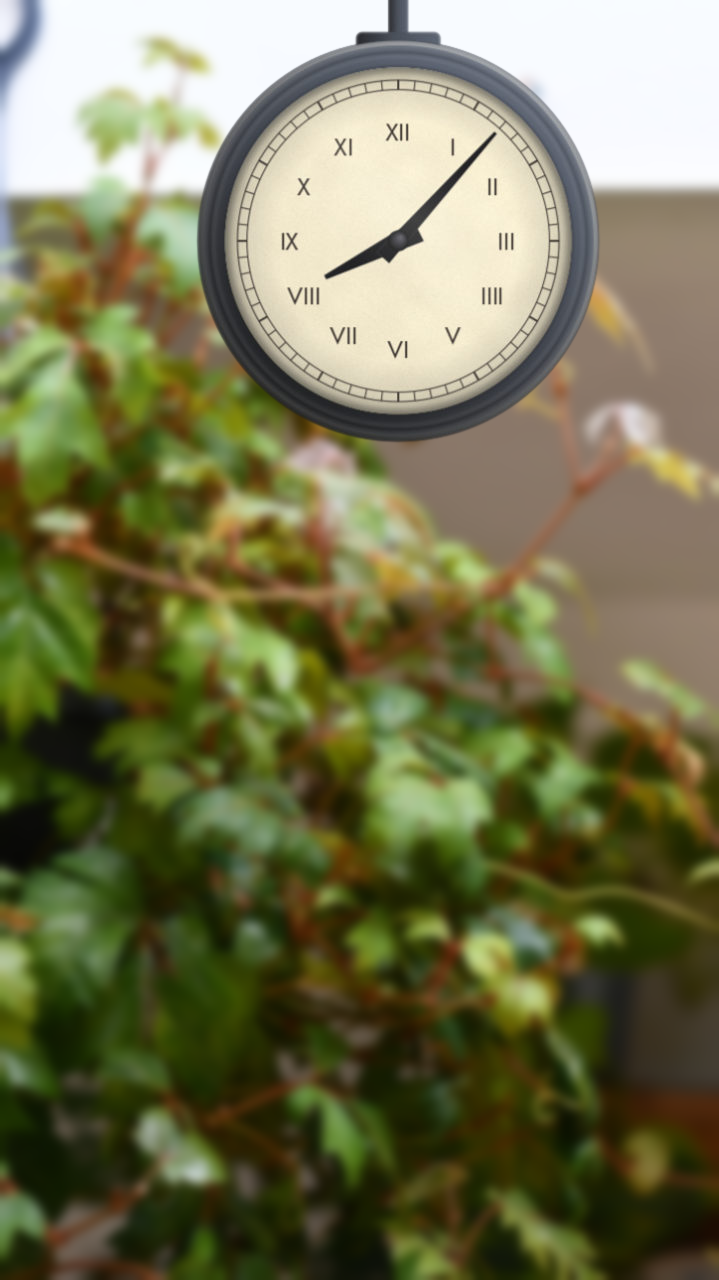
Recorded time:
h=8 m=7
